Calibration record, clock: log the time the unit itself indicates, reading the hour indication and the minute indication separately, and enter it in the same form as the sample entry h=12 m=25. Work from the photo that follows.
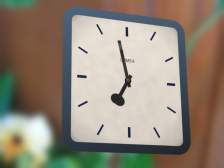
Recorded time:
h=6 m=58
